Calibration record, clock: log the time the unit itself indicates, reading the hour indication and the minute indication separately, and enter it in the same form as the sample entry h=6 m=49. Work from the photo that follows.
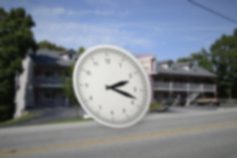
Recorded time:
h=2 m=18
